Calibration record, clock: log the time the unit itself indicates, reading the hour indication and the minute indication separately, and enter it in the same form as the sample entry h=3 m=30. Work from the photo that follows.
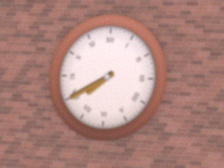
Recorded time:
h=7 m=40
